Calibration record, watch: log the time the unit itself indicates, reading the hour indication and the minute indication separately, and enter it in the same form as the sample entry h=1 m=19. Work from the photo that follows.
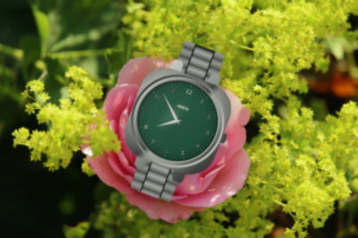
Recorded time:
h=7 m=52
